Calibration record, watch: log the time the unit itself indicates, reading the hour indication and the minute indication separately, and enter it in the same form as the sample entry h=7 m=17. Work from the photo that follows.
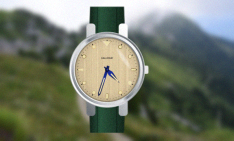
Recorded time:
h=4 m=33
